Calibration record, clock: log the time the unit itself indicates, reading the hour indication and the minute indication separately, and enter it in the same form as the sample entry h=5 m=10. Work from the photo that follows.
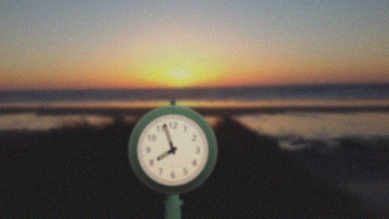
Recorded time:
h=7 m=57
